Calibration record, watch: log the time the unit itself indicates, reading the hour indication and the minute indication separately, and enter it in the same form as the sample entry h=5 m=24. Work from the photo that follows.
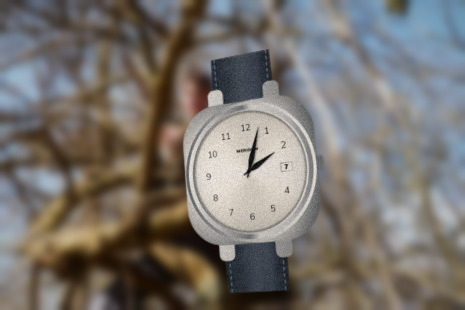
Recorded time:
h=2 m=3
